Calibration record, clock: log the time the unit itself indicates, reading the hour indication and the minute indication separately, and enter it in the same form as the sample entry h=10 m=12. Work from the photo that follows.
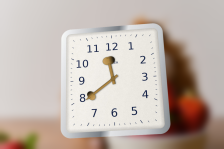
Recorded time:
h=11 m=39
